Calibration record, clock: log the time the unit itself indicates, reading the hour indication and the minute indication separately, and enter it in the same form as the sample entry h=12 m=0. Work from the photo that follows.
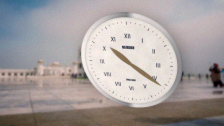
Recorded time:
h=10 m=21
